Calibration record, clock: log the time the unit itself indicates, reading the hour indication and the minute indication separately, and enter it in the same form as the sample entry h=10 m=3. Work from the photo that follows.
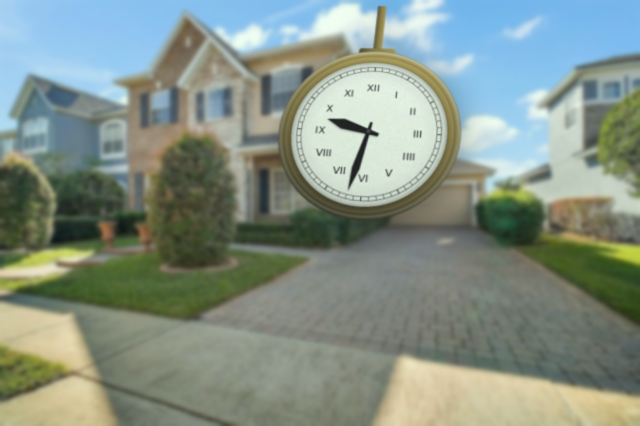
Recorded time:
h=9 m=32
